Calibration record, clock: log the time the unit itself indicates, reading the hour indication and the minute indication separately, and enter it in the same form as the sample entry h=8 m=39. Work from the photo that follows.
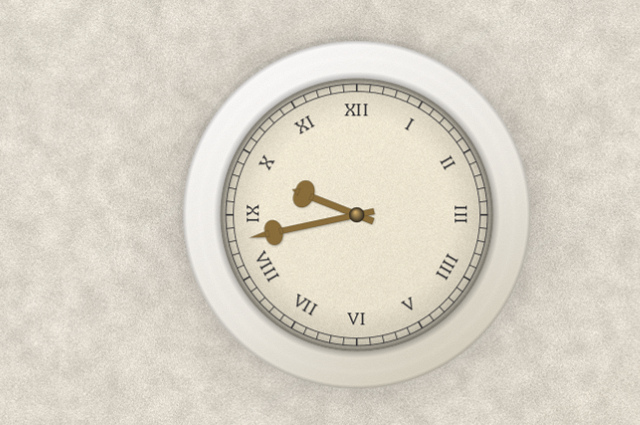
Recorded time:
h=9 m=43
